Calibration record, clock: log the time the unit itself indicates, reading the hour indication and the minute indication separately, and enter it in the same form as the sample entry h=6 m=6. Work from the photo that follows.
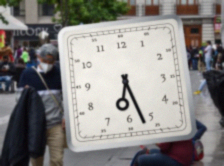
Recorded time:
h=6 m=27
